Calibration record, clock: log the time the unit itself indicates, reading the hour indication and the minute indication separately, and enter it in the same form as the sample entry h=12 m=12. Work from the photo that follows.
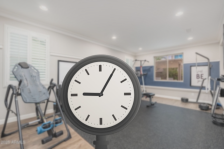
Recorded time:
h=9 m=5
